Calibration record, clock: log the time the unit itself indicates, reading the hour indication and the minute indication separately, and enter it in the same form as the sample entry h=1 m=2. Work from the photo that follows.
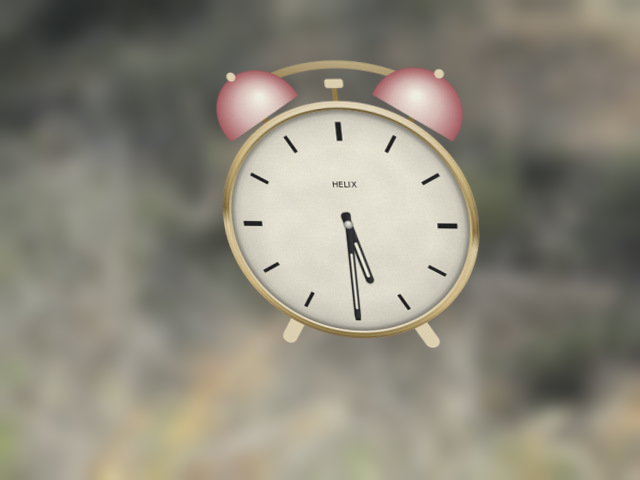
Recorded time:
h=5 m=30
